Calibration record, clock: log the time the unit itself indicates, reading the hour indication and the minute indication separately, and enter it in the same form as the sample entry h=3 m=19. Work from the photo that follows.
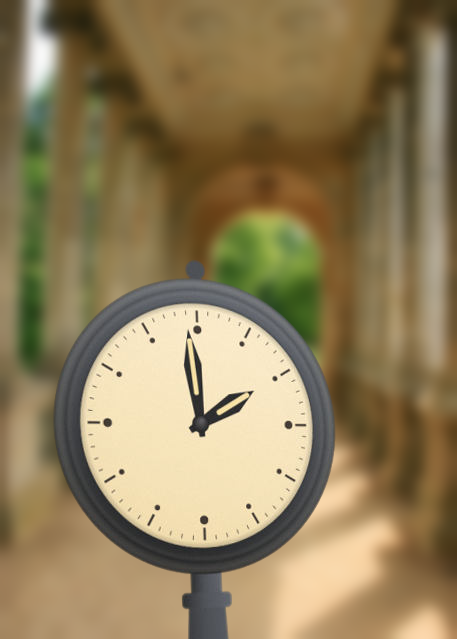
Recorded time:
h=1 m=59
